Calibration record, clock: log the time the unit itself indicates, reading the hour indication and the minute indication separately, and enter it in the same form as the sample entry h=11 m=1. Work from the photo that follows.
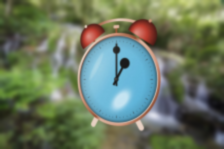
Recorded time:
h=1 m=0
